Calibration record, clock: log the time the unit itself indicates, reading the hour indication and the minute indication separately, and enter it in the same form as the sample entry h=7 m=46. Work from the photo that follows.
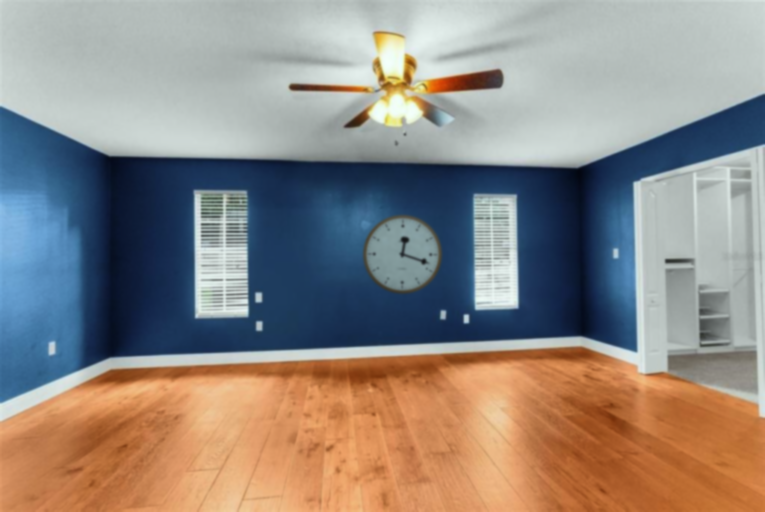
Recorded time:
h=12 m=18
